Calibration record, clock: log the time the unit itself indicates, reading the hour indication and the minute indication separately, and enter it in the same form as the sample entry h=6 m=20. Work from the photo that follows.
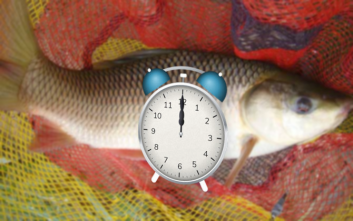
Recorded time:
h=12 m=0
